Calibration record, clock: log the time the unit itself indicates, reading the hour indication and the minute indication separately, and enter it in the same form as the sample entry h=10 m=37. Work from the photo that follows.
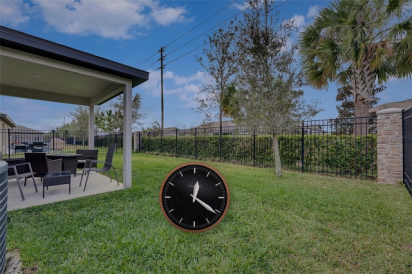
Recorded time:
h=12 m=21
